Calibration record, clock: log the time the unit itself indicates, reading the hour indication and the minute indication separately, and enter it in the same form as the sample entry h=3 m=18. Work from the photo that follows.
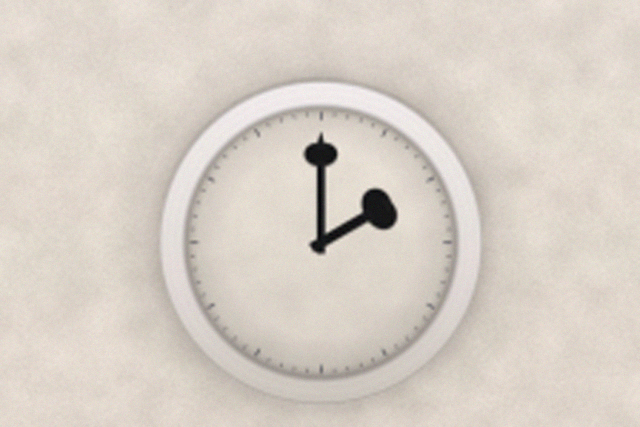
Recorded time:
h=2 m=0
